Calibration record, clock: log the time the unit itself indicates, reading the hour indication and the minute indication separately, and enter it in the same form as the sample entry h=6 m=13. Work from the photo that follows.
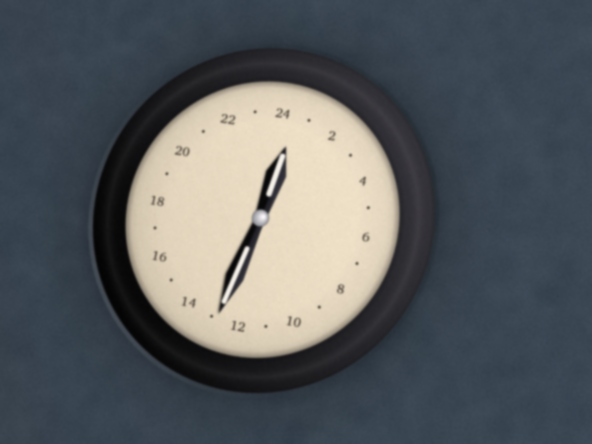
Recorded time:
h=0 m=32
